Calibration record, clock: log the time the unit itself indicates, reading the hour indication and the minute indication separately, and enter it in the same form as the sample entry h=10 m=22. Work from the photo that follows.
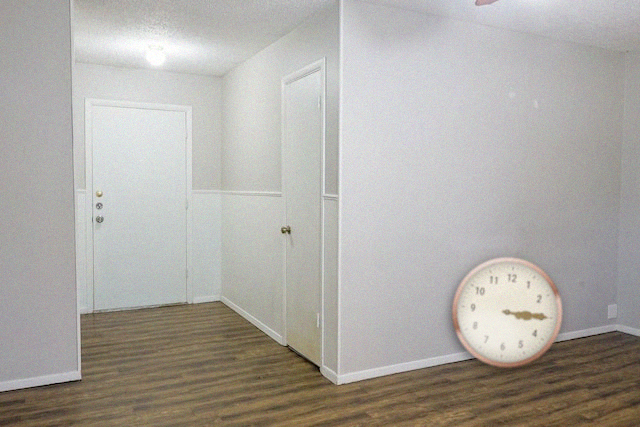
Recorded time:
h=3 m=15
